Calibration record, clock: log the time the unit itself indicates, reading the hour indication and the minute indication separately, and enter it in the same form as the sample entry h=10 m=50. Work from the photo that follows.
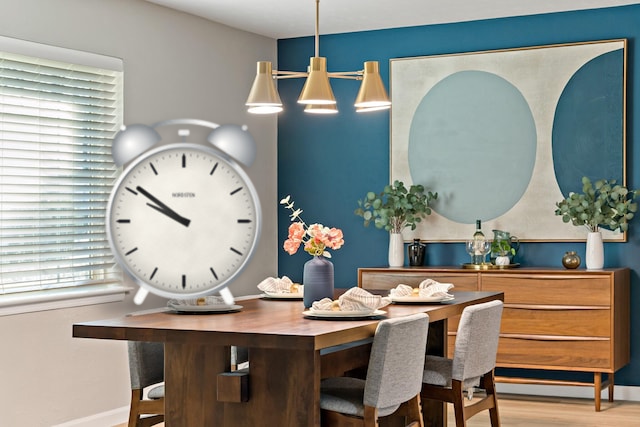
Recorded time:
h=9 m=51
